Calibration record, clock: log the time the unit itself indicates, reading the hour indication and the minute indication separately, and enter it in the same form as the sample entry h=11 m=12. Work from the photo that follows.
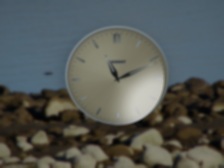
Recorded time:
h=11 m=11
